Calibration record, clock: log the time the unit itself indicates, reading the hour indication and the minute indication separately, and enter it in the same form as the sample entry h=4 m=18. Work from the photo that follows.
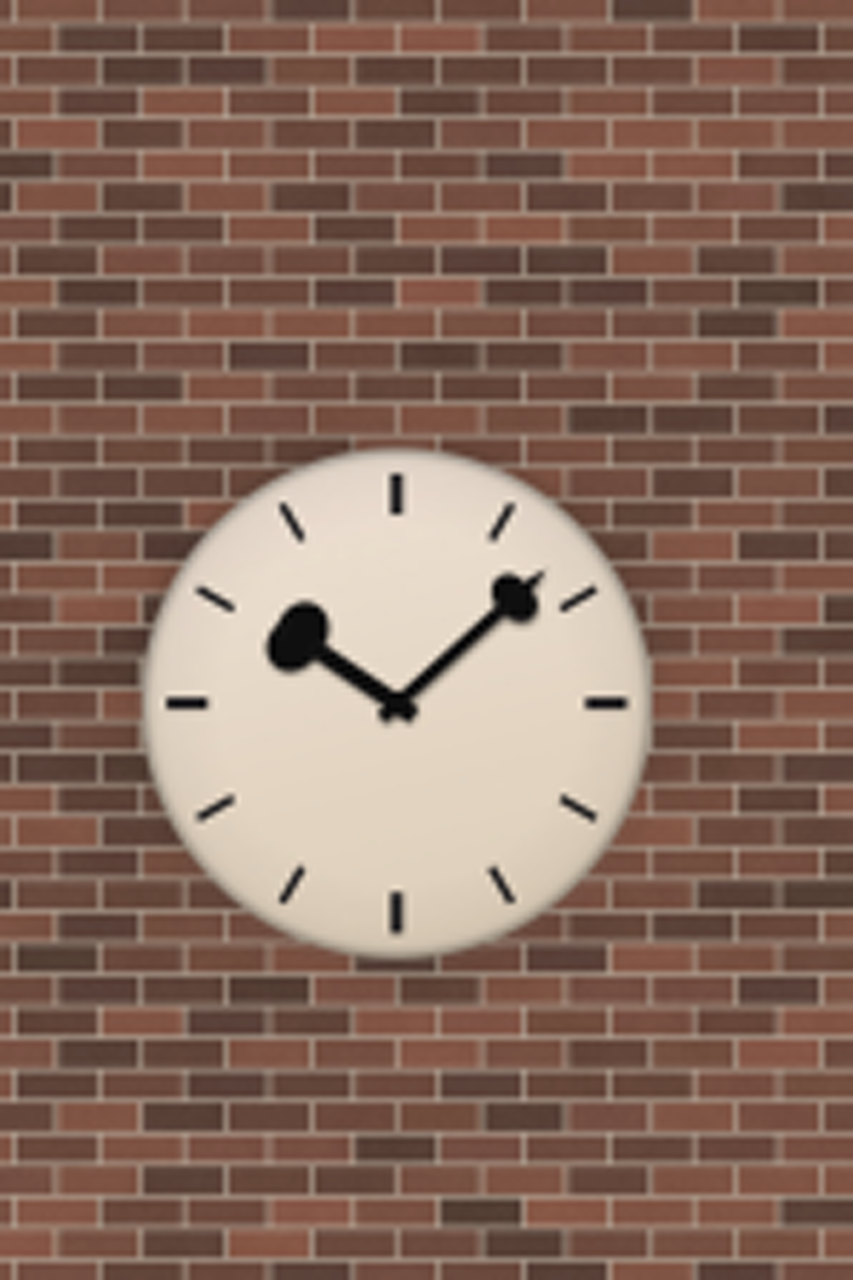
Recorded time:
h=10 m=8
